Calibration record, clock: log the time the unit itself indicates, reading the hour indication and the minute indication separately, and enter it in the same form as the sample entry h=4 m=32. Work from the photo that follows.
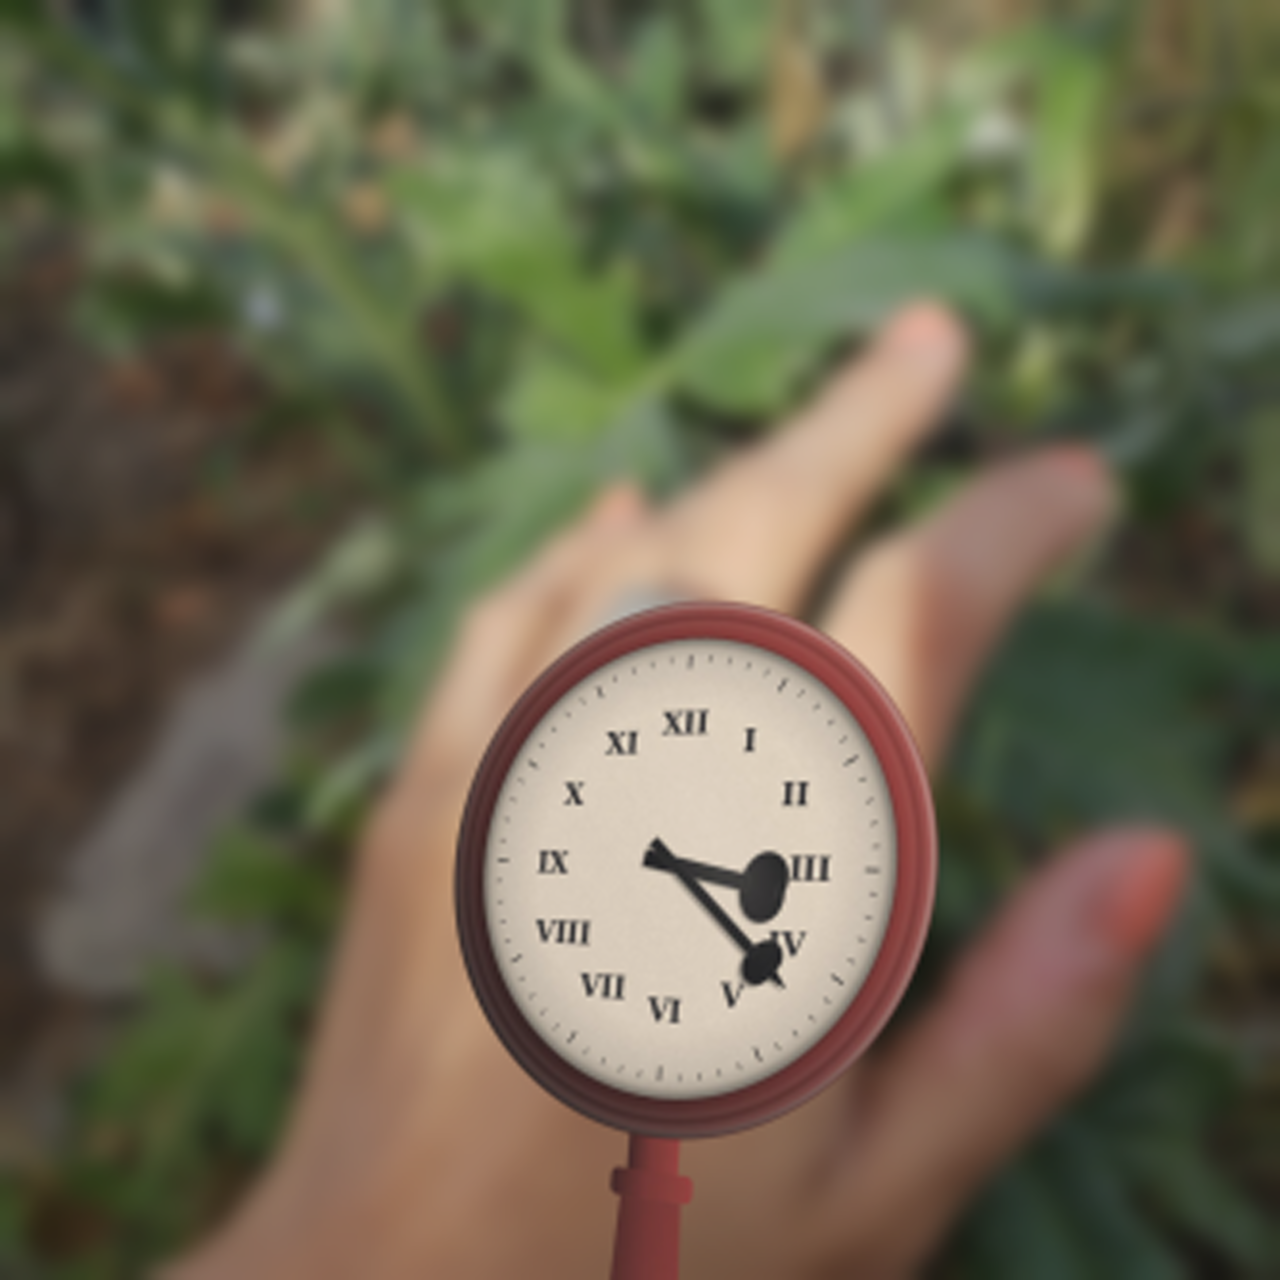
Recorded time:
h=3 m=22
